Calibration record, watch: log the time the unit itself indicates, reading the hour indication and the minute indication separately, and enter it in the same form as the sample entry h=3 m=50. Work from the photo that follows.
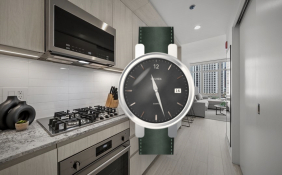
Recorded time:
h=11 m=27
